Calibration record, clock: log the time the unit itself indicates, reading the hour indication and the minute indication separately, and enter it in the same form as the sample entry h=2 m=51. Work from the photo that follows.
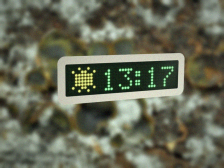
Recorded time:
h=13 m=17
